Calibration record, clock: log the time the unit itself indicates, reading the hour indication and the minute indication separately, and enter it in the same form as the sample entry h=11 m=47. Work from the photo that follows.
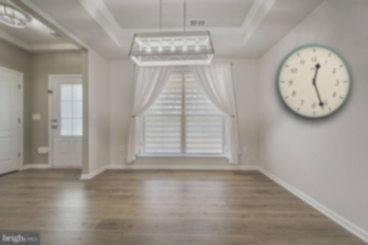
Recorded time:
h=12 m=27
